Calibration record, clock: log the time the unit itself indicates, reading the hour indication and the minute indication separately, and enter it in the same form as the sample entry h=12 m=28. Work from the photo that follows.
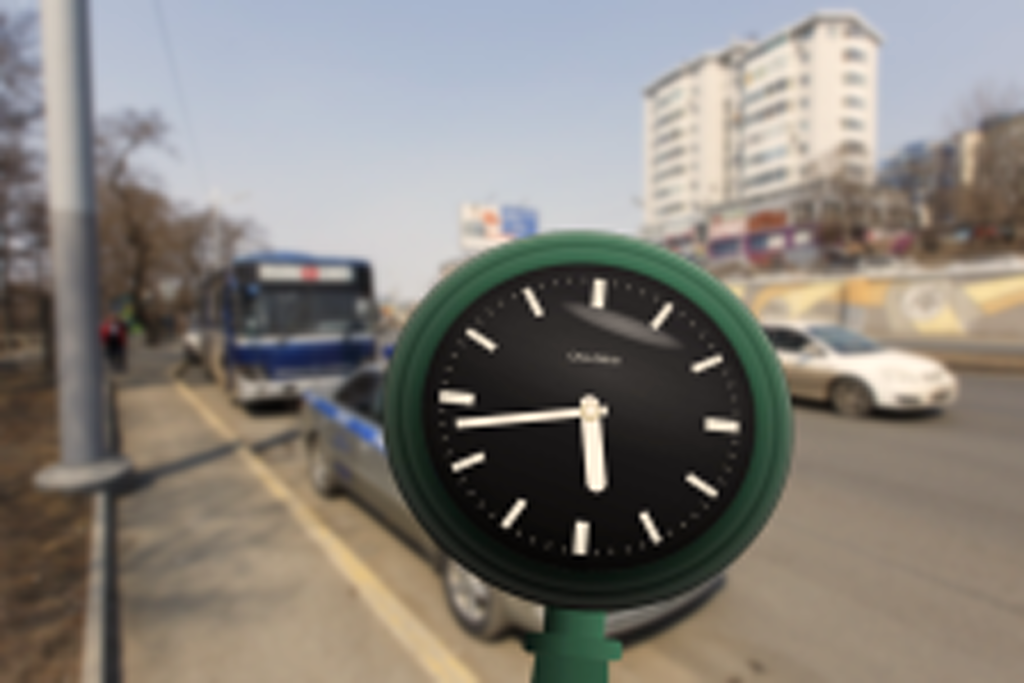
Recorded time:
h=5 m=43
